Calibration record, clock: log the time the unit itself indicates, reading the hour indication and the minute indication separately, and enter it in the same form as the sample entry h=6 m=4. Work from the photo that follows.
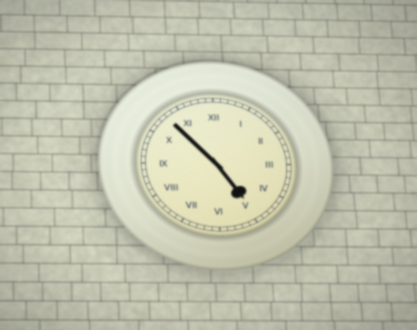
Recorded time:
h=4 m=53
